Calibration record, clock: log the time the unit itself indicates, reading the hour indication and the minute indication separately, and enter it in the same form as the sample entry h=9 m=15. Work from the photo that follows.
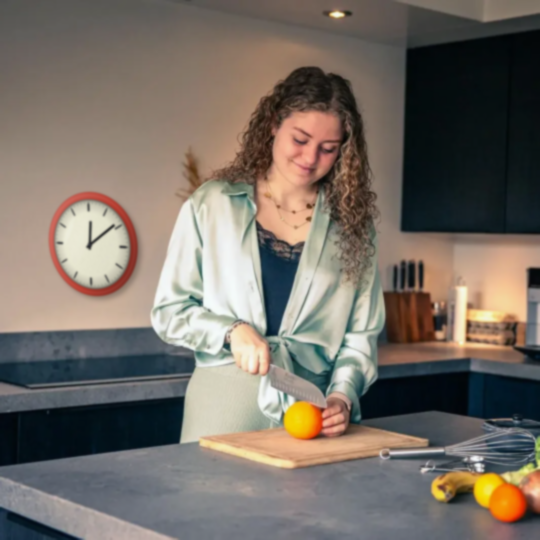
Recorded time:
h=12 m=9
